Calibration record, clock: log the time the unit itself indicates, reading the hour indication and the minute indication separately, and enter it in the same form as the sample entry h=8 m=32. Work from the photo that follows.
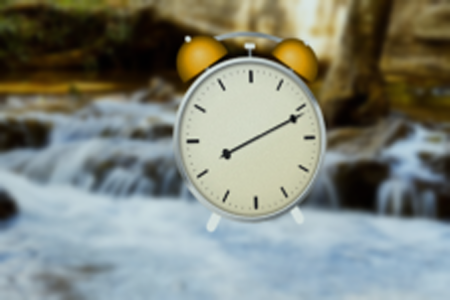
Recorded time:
h=8 m=11
